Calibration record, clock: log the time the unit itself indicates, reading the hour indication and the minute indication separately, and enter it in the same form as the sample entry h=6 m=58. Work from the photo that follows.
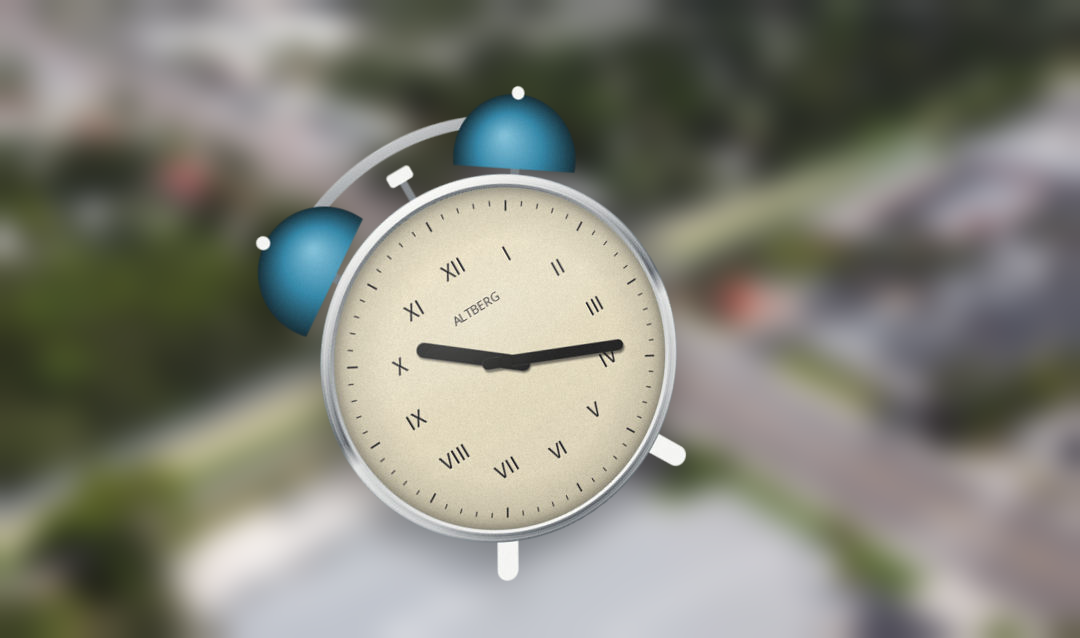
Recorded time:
h=10 m=19
